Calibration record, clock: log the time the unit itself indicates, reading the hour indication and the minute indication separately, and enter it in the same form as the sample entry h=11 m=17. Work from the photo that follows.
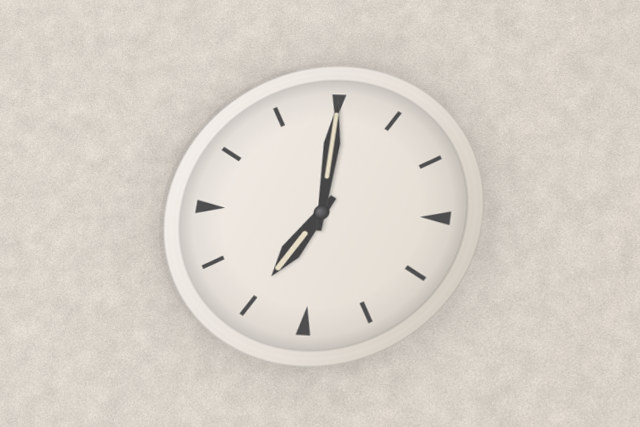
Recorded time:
h=7 m=0
